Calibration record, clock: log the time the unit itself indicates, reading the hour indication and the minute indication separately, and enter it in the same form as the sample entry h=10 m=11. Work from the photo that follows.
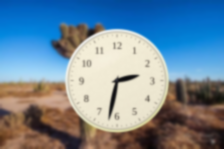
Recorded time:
h=2 m=32
